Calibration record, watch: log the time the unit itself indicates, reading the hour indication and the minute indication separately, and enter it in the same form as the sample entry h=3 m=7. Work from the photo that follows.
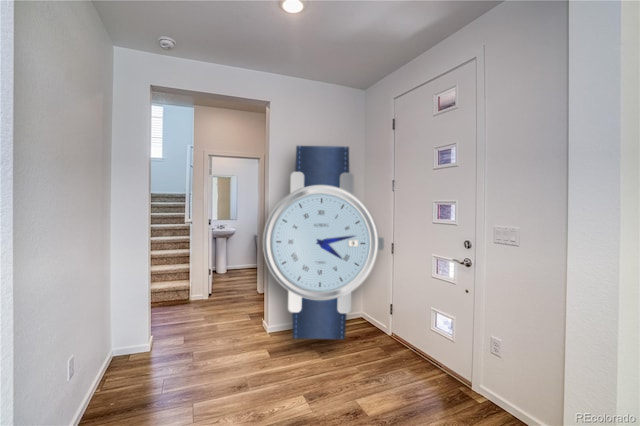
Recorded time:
h=4 m=13
